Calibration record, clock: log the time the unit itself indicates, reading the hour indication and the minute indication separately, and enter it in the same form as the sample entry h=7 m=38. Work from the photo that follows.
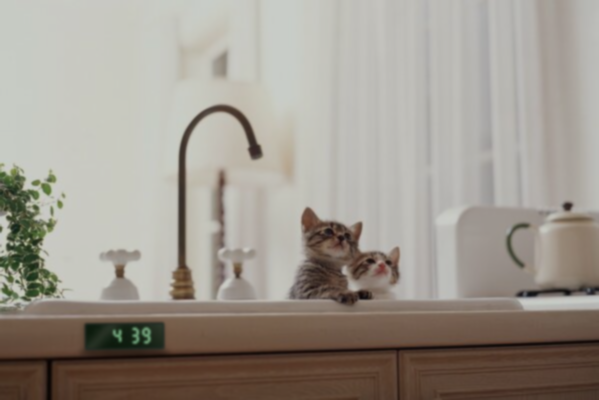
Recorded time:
h=4 m=39
